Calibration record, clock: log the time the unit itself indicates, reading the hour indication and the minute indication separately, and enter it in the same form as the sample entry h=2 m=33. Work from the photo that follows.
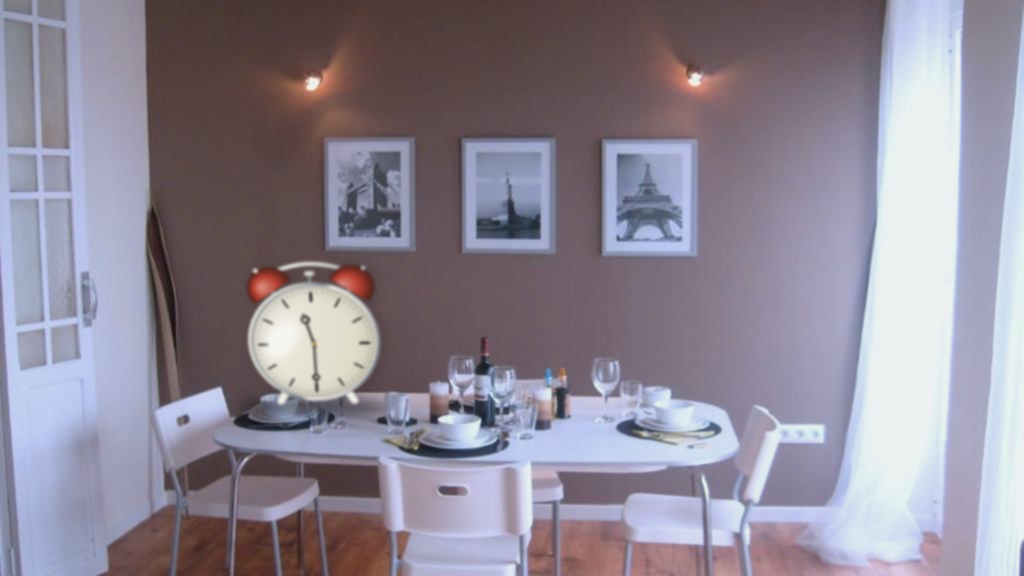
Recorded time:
h=11 m=30
